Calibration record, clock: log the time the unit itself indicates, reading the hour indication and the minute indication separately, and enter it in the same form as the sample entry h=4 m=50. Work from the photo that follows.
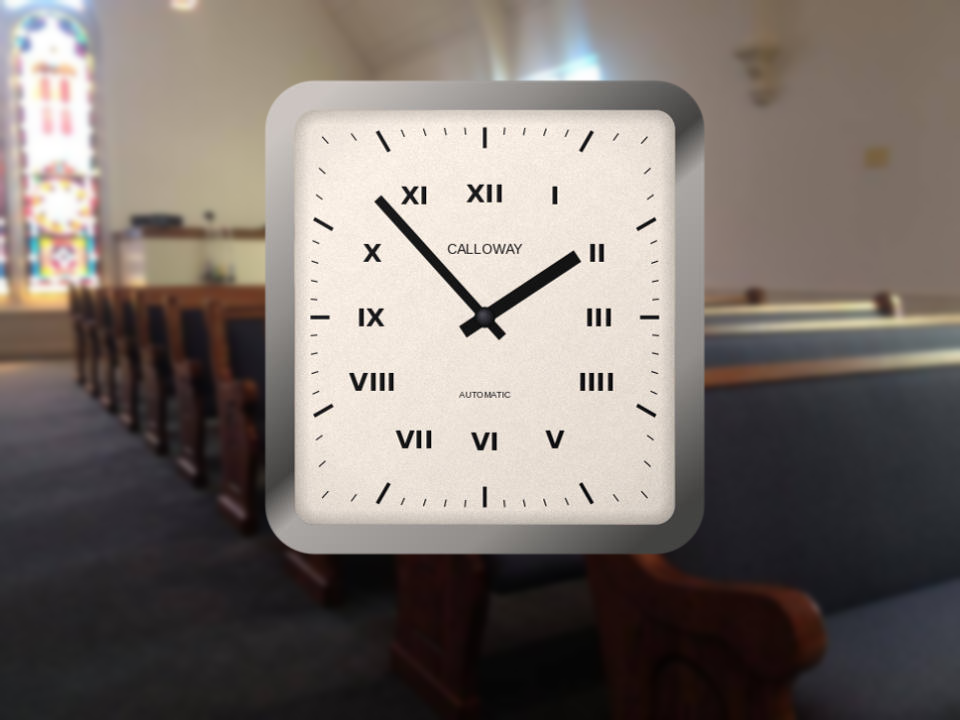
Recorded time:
h=1 m=53
